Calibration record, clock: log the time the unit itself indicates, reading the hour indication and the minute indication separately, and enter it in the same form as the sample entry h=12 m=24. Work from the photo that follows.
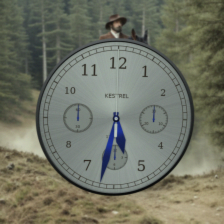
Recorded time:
h=5 m=32
